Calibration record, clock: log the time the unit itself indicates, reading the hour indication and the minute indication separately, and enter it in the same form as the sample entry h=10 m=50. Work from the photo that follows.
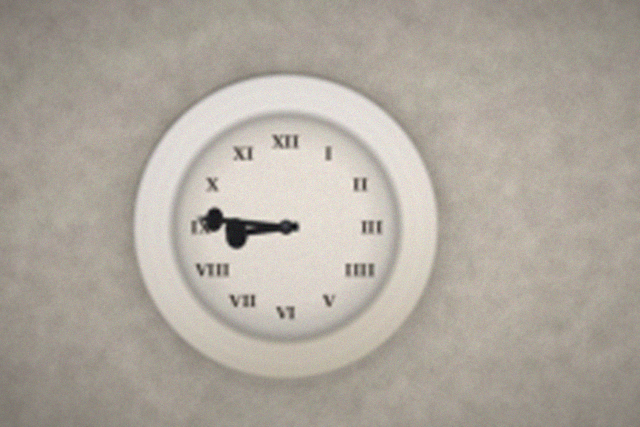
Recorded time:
h=8 m=46
